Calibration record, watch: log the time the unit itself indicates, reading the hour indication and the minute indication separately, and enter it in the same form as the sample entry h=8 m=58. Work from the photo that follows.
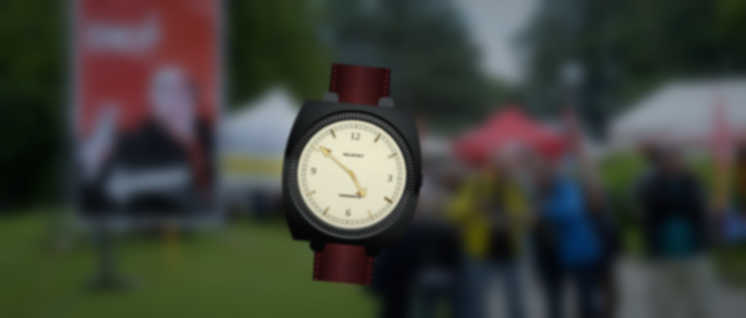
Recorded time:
h=4 m=51
